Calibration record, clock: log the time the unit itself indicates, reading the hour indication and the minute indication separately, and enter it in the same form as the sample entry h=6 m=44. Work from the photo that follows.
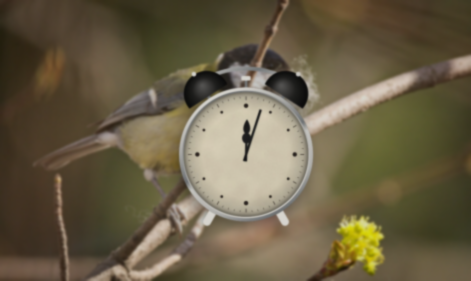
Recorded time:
h=12 m=3
